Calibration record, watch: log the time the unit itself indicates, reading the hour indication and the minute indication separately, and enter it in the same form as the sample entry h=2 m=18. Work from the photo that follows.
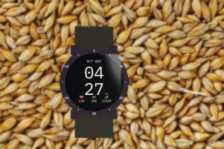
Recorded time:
h=4 m=27
